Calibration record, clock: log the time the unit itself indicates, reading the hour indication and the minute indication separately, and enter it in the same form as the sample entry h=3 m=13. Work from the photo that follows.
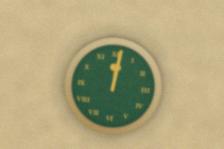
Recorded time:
h=12 m=1
